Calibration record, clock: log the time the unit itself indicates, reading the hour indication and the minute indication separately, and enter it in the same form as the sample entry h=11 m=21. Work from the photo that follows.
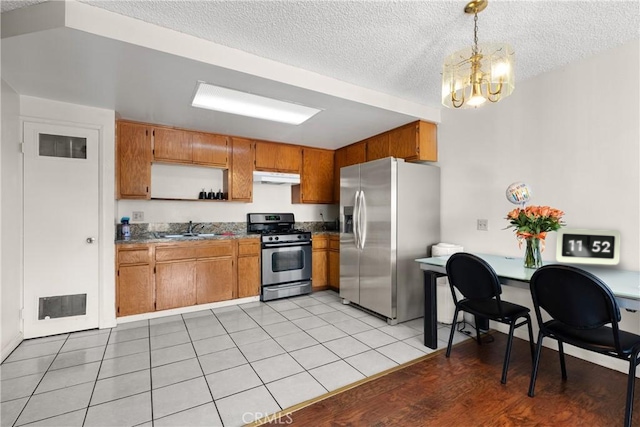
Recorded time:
h=11 m=52
